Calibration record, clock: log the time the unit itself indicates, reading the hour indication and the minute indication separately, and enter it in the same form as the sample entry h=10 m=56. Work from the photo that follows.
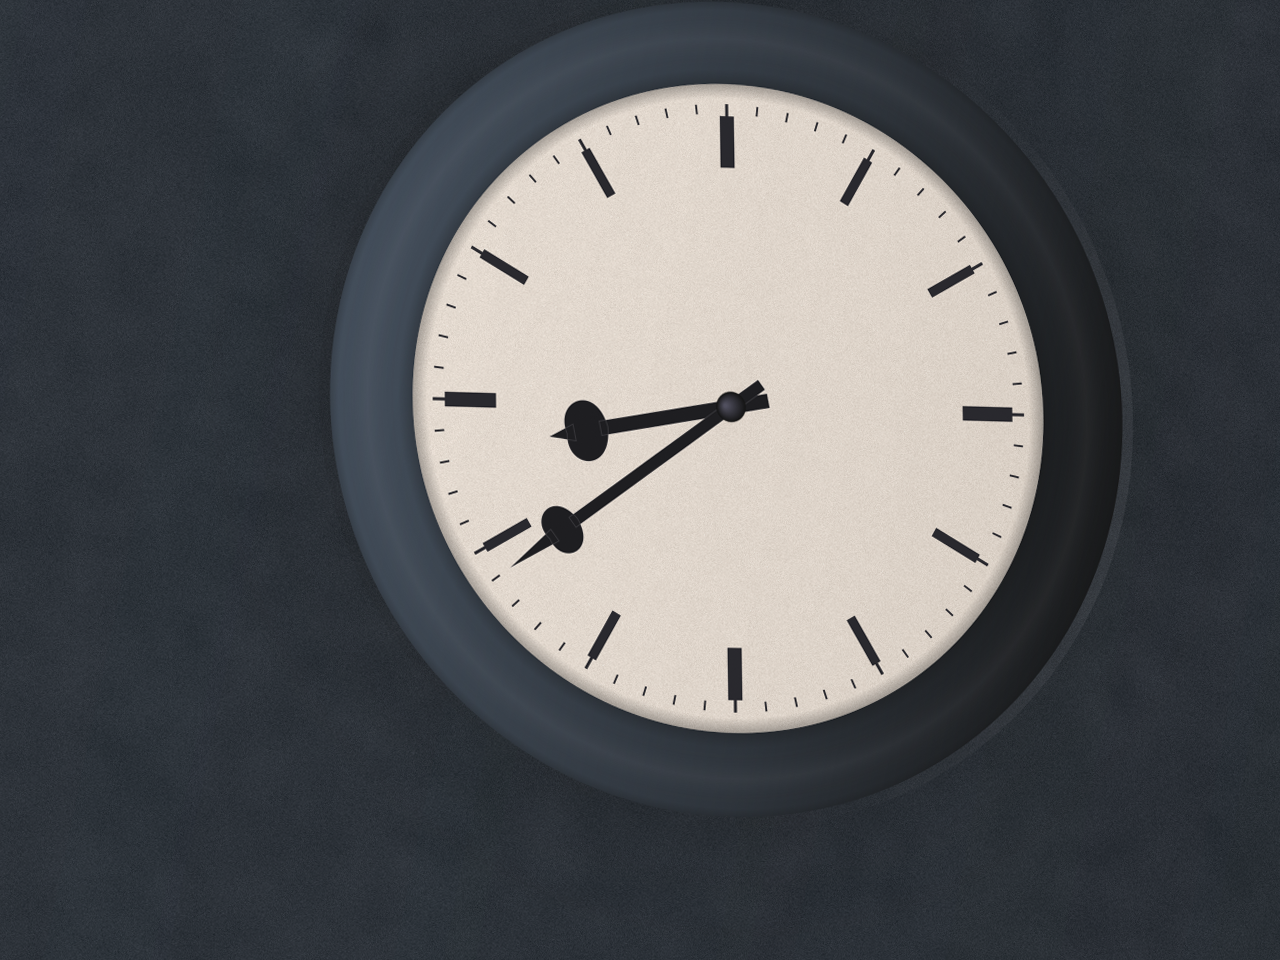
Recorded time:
h=8 m=39
